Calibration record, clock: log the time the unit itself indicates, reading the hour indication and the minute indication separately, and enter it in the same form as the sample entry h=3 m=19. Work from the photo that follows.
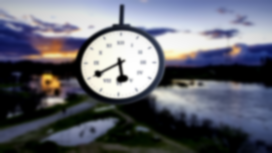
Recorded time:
h=5 m=40
